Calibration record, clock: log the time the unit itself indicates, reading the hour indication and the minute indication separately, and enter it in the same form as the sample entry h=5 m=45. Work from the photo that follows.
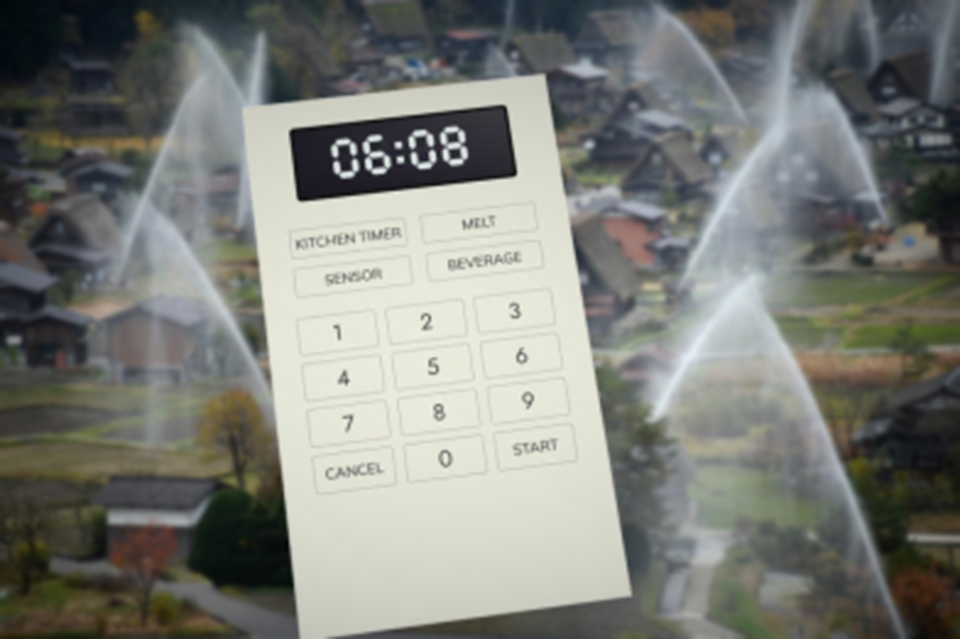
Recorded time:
h=6 m=8
